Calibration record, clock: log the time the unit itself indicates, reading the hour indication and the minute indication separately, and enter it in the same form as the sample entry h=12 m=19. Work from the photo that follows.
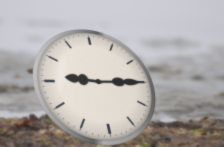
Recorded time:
h=9 m=15
